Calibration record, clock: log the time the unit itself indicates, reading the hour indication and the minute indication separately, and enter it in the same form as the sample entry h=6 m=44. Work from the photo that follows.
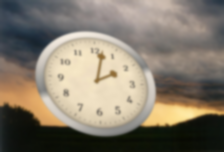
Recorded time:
h=2 m=2
